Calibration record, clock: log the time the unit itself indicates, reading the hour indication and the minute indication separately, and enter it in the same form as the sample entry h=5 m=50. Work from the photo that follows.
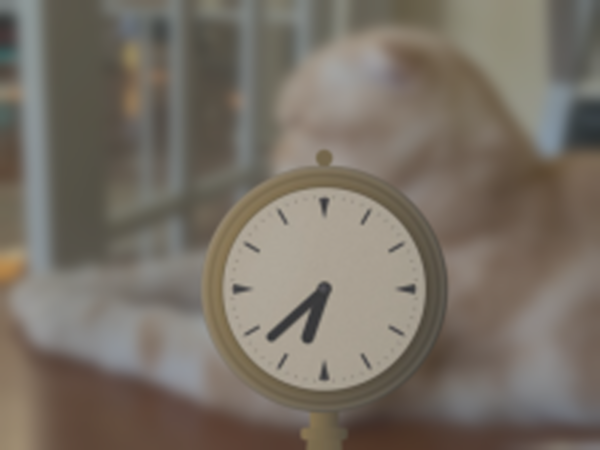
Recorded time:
h=6 m=38
